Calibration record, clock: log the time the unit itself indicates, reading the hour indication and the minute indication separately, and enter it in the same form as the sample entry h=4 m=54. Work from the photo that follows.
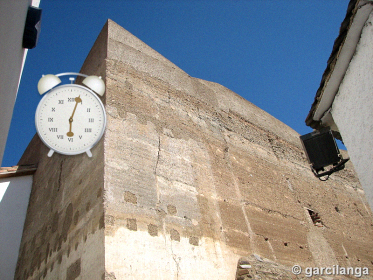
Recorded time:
h=6 m=3
